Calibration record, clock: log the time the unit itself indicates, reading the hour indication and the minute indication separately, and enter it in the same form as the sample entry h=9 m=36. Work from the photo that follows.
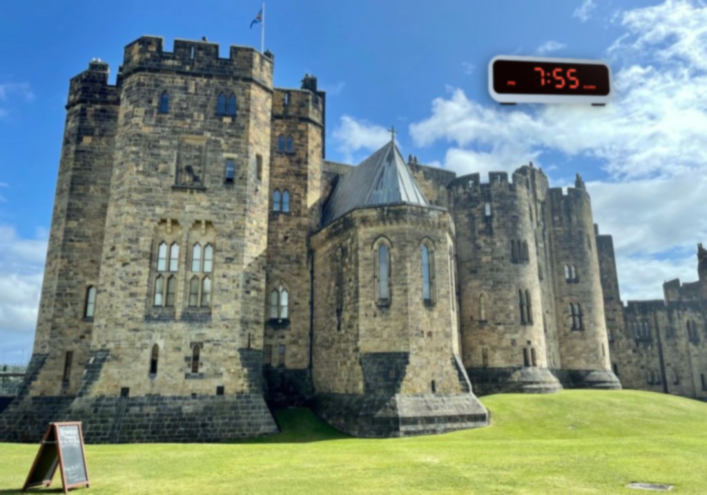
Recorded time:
h=7 m=55
